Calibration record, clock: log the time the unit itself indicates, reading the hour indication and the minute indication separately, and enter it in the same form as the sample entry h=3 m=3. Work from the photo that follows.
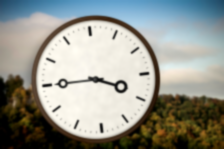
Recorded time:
h=3 m=45
